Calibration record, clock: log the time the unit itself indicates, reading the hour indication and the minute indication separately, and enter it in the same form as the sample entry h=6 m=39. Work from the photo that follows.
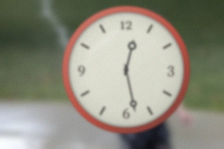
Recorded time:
h=12 m=28
